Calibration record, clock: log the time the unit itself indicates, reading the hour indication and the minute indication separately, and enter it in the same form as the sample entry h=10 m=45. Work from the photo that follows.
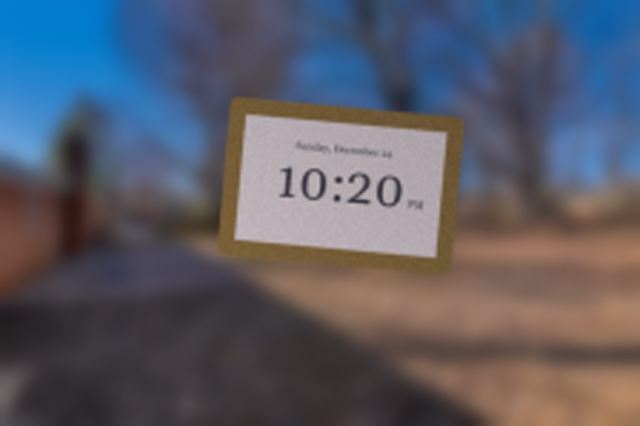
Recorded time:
h=10 m=20
